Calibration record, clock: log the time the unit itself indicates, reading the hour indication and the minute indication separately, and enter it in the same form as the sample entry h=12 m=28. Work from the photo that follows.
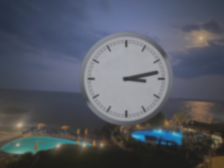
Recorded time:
h=3 m=13
